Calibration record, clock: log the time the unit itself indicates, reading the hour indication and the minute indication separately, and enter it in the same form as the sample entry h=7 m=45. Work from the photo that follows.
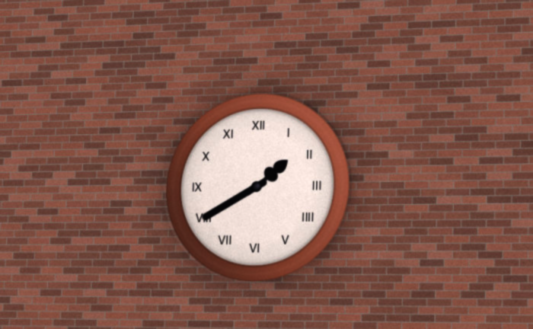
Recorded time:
h=1 m=40
